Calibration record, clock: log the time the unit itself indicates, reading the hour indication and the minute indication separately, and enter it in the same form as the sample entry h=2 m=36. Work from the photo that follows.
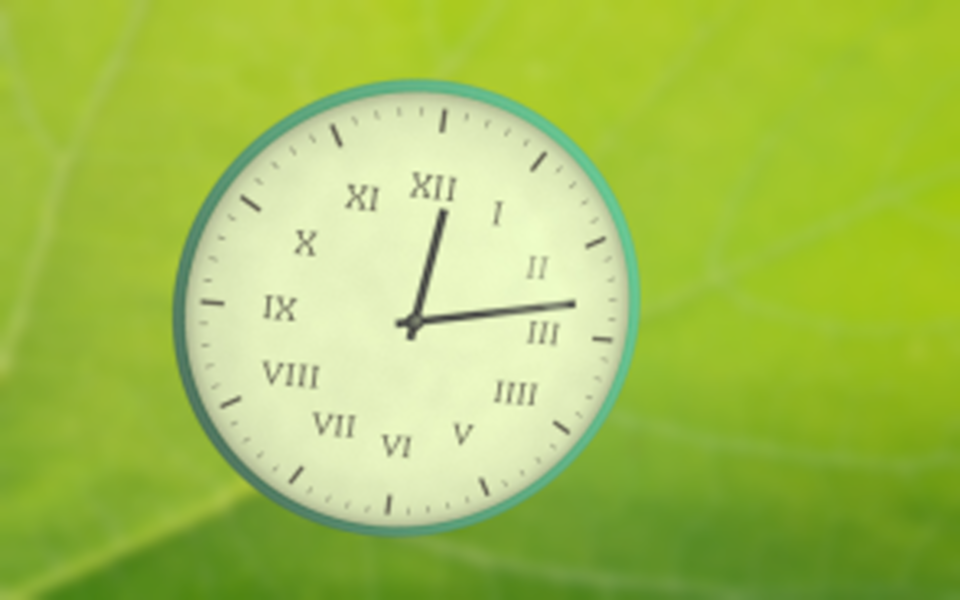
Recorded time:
h=12 m=13
